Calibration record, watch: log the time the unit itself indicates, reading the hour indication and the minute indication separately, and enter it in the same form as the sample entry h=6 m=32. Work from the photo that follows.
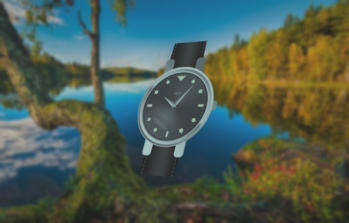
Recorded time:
h=10 m=6
